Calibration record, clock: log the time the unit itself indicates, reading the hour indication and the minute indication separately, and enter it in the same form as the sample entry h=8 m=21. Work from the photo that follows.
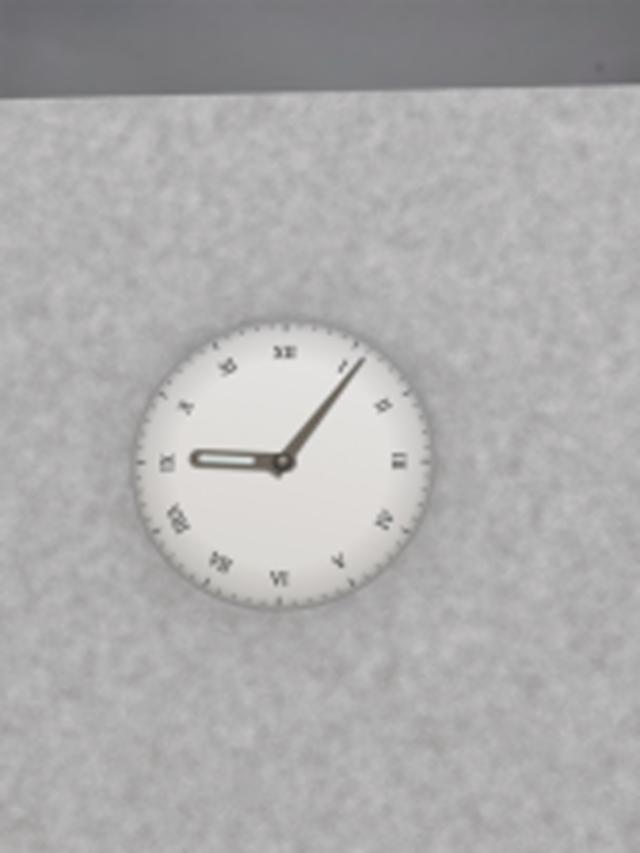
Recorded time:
h=9 m=6
